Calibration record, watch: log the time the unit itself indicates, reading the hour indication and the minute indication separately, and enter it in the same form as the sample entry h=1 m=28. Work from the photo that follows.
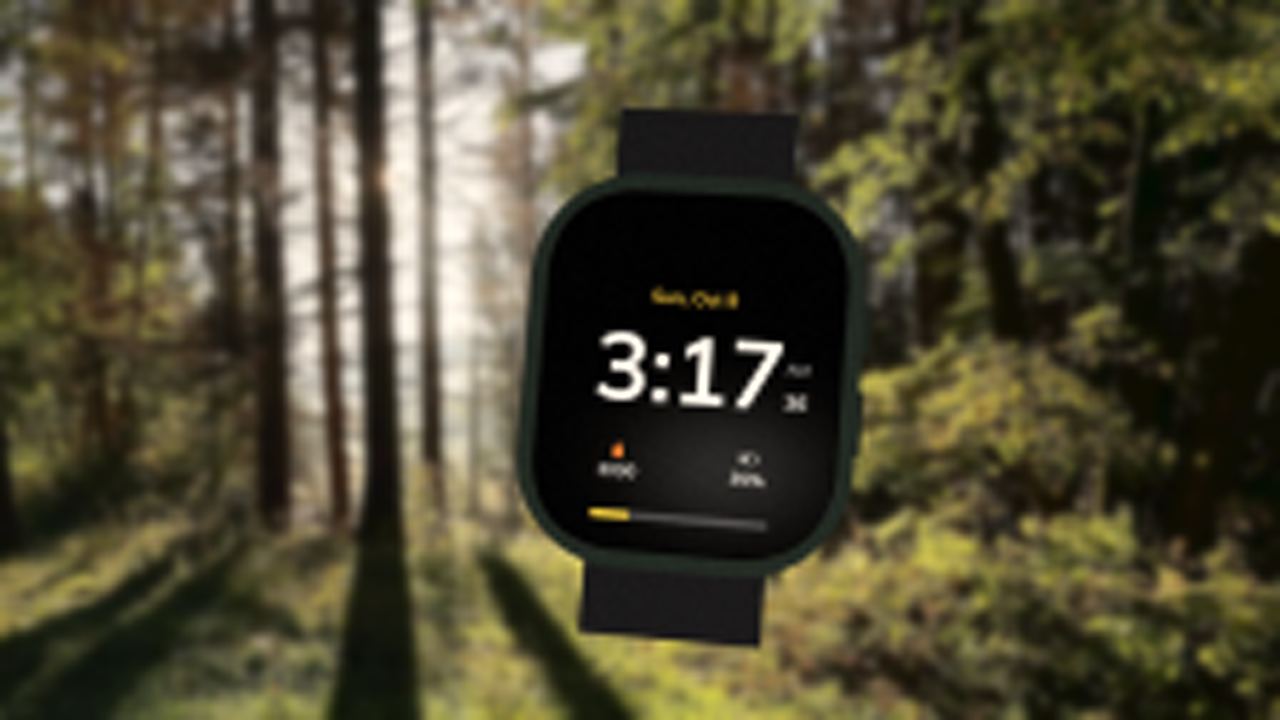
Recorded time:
h=3 m=17
